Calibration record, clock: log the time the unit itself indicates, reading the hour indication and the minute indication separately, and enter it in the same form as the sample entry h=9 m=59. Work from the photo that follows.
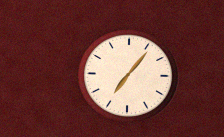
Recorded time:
h=7 m=6
